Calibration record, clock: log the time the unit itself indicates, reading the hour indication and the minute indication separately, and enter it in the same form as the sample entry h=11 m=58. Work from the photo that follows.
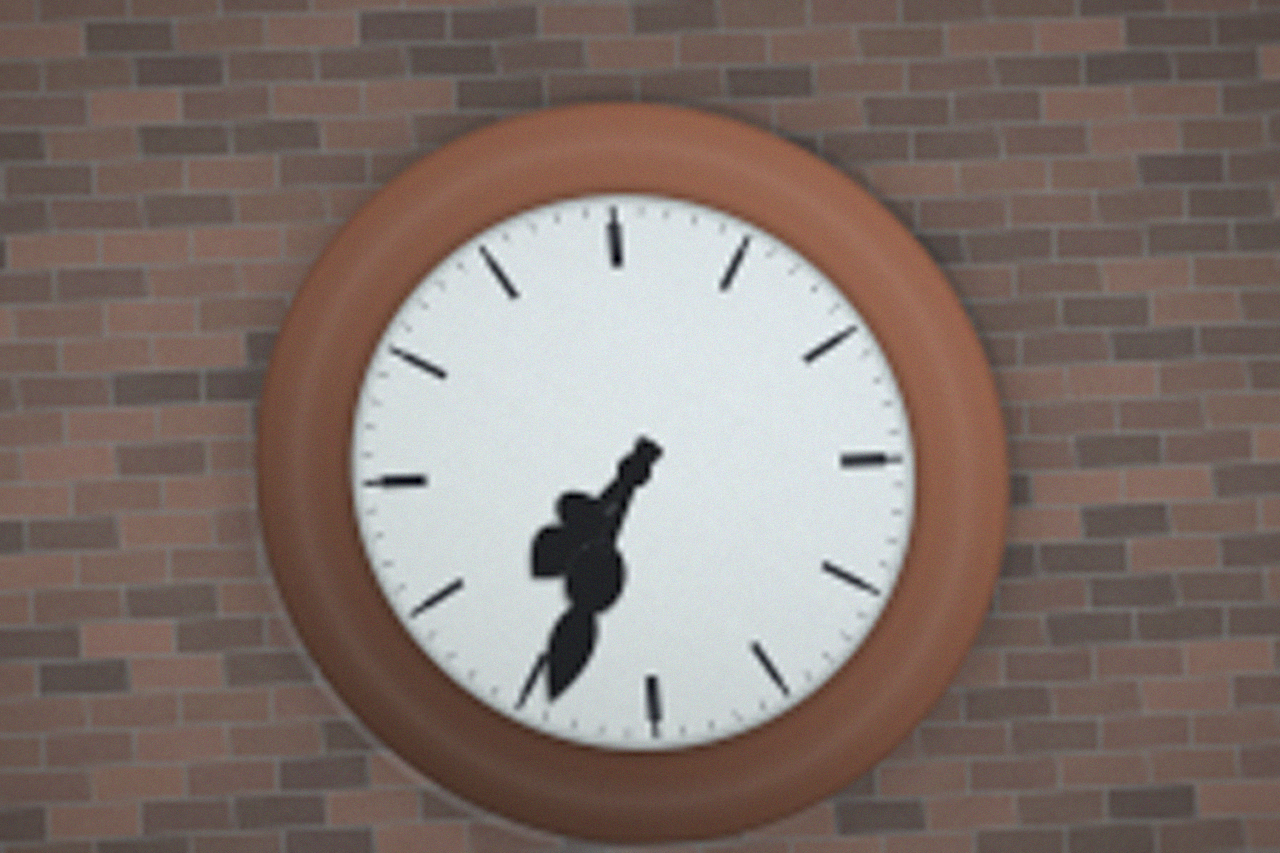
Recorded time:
h=7 m=34
